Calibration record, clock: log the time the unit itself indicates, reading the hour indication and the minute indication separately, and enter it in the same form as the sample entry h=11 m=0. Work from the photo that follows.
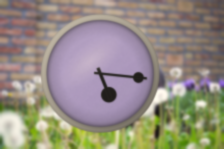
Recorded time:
h=5 m=16
